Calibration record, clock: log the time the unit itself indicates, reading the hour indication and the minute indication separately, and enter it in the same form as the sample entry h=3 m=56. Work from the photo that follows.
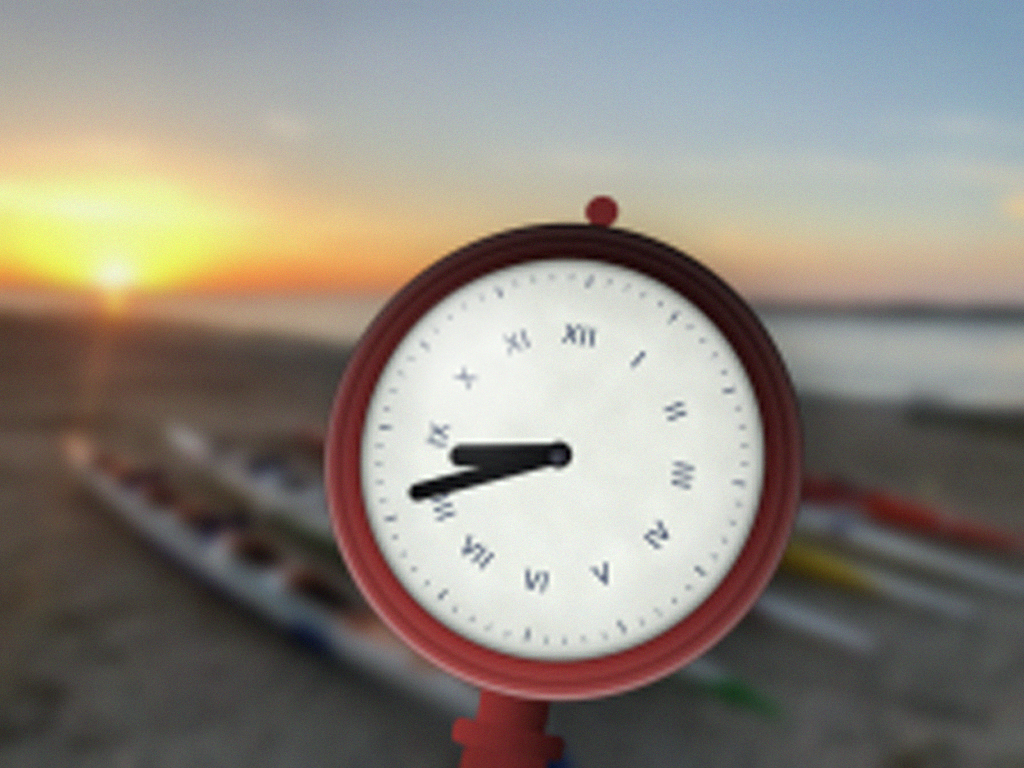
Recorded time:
h=8 m=41
